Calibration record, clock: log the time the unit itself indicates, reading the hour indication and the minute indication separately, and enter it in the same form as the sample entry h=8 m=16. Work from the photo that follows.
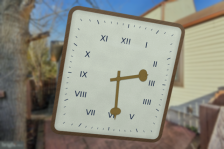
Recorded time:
h=2 m=29
